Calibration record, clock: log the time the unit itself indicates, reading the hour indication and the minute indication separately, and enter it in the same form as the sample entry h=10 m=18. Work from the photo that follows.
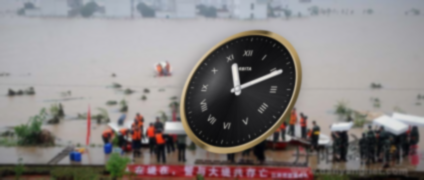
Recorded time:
h=11 m=11
